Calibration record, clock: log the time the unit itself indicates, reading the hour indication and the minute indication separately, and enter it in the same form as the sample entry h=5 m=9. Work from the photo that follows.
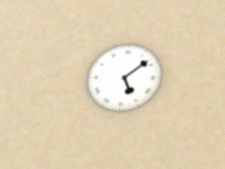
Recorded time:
h=5 m=8
